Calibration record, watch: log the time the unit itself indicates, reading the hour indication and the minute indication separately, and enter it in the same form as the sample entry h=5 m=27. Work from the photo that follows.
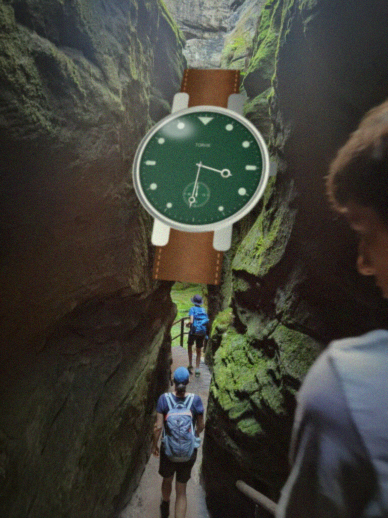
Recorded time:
h=3 m=31
